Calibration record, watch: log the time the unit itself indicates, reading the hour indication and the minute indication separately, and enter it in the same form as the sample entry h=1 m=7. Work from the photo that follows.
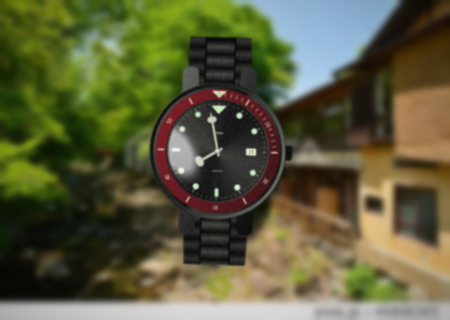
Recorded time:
h=7 m=58
